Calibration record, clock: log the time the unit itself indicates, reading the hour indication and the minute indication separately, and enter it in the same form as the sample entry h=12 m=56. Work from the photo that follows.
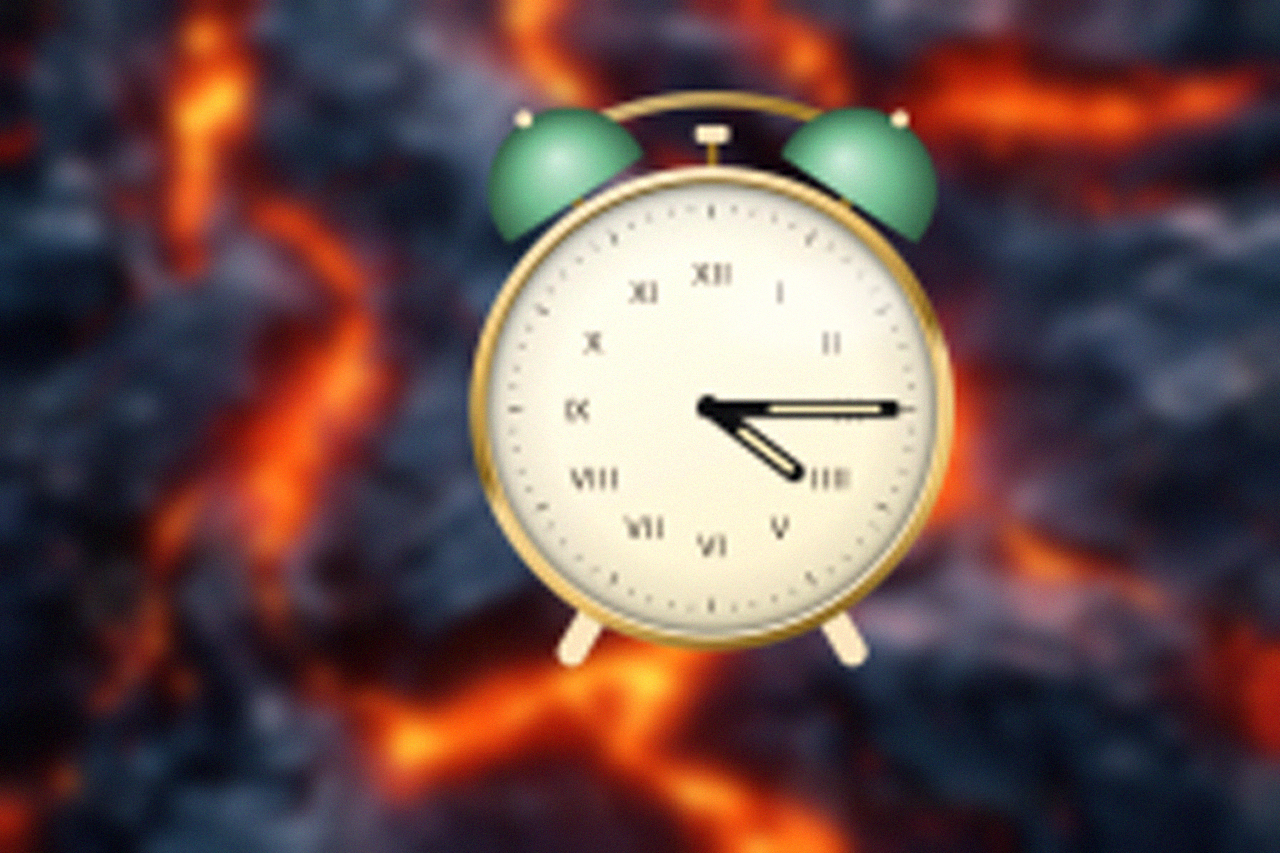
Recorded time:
h=4 m=15
